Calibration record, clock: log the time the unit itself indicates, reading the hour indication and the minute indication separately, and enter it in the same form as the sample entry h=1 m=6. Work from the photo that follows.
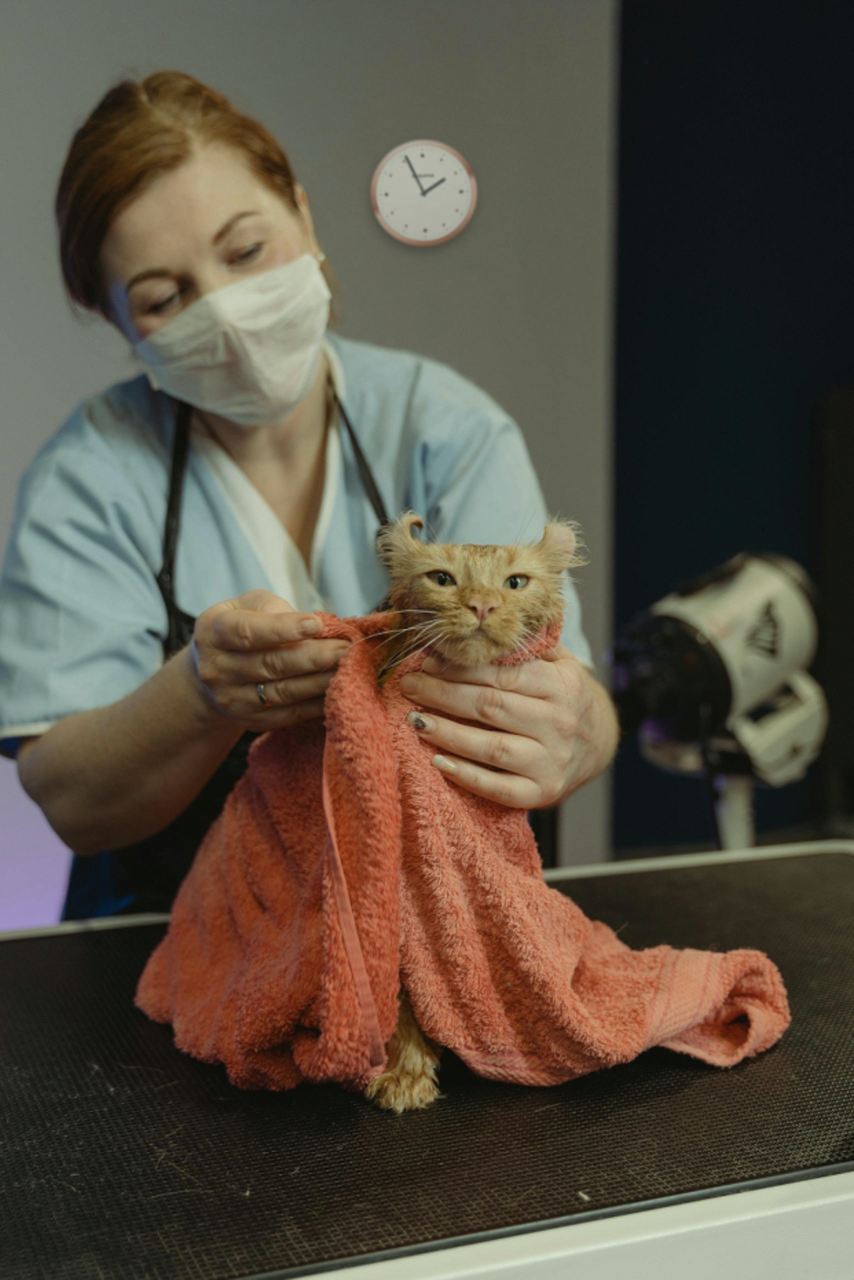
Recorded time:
h=1 m=56
